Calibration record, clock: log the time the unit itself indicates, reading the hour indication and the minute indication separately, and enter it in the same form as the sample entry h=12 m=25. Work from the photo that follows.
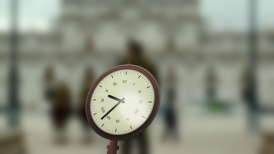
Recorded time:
h=9 m=37
